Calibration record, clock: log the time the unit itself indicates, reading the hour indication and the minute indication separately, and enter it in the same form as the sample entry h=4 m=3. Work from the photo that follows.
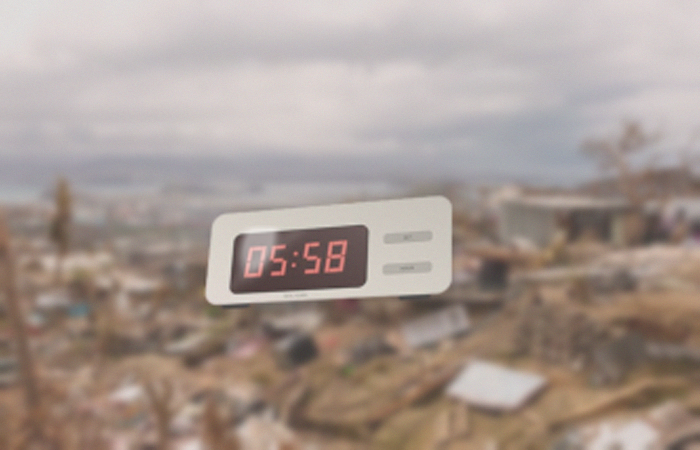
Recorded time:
h=5 m=58
